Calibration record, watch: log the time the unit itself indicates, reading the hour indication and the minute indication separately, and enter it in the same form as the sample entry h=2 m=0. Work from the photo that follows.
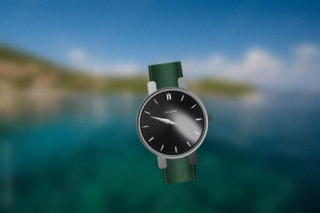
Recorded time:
h=9 m=49
